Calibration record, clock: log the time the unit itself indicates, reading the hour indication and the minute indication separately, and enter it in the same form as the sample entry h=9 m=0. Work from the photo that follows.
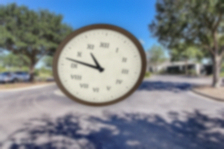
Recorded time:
h=10 m=47
